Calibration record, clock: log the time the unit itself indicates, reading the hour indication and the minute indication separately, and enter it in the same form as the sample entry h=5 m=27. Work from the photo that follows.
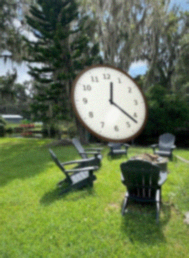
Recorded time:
h=12 m=22
